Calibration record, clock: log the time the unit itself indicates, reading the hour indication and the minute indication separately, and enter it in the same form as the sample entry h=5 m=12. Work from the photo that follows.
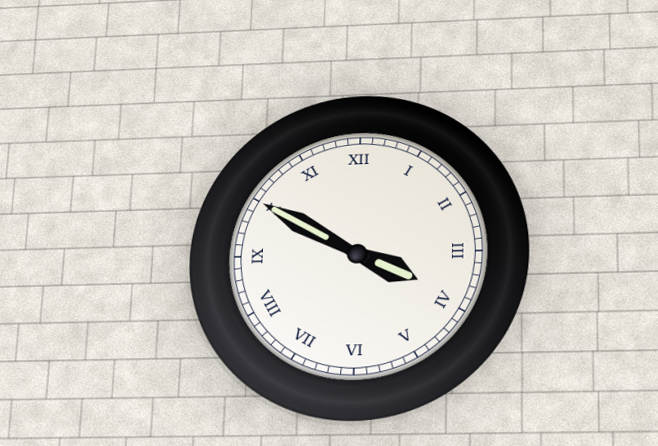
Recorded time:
h=3 m=50
